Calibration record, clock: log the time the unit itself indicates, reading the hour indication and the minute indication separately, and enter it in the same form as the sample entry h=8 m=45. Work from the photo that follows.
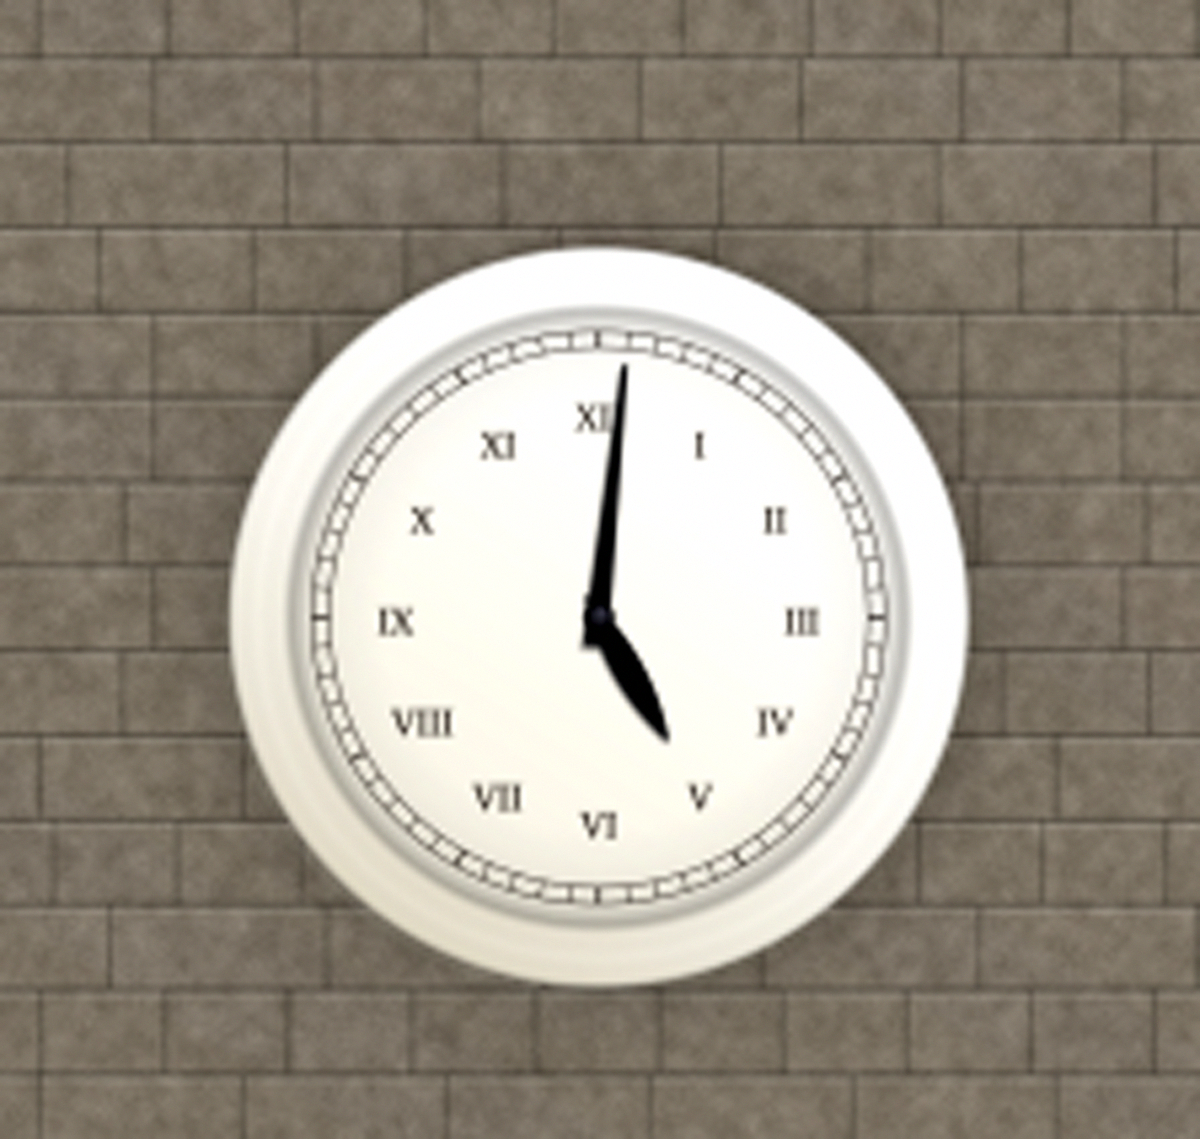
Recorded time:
h=5 m=1
